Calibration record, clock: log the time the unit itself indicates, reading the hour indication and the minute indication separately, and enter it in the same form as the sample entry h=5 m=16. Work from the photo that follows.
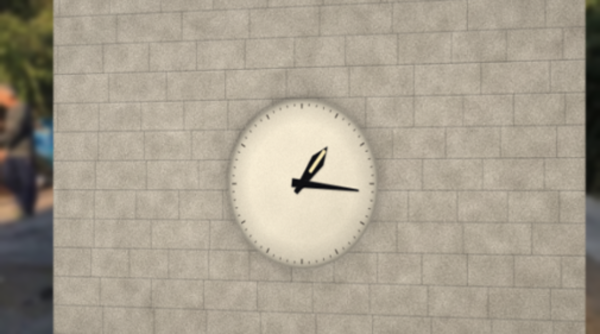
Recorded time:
h=1 m=16
